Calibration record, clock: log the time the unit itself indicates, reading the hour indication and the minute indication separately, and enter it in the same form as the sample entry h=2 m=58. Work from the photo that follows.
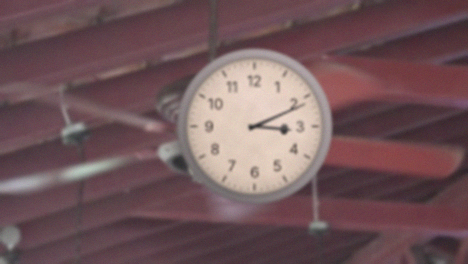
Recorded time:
h=3 m=11
